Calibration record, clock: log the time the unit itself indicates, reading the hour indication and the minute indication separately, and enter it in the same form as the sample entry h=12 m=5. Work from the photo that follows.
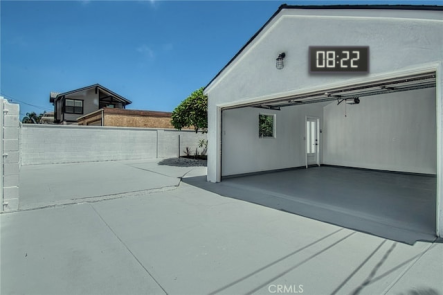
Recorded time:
h=8 m=22
